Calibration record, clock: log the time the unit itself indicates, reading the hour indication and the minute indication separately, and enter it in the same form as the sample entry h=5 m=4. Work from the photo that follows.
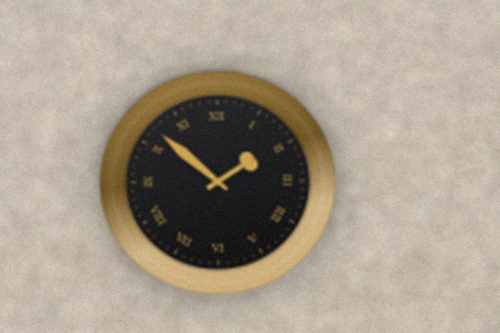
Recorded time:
h=1 m=52
